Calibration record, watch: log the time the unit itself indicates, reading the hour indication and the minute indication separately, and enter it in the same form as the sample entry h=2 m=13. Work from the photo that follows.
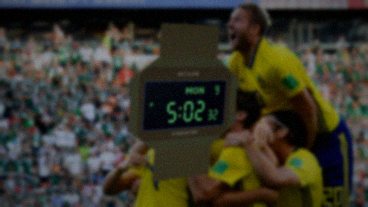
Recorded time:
h=5 m=2
